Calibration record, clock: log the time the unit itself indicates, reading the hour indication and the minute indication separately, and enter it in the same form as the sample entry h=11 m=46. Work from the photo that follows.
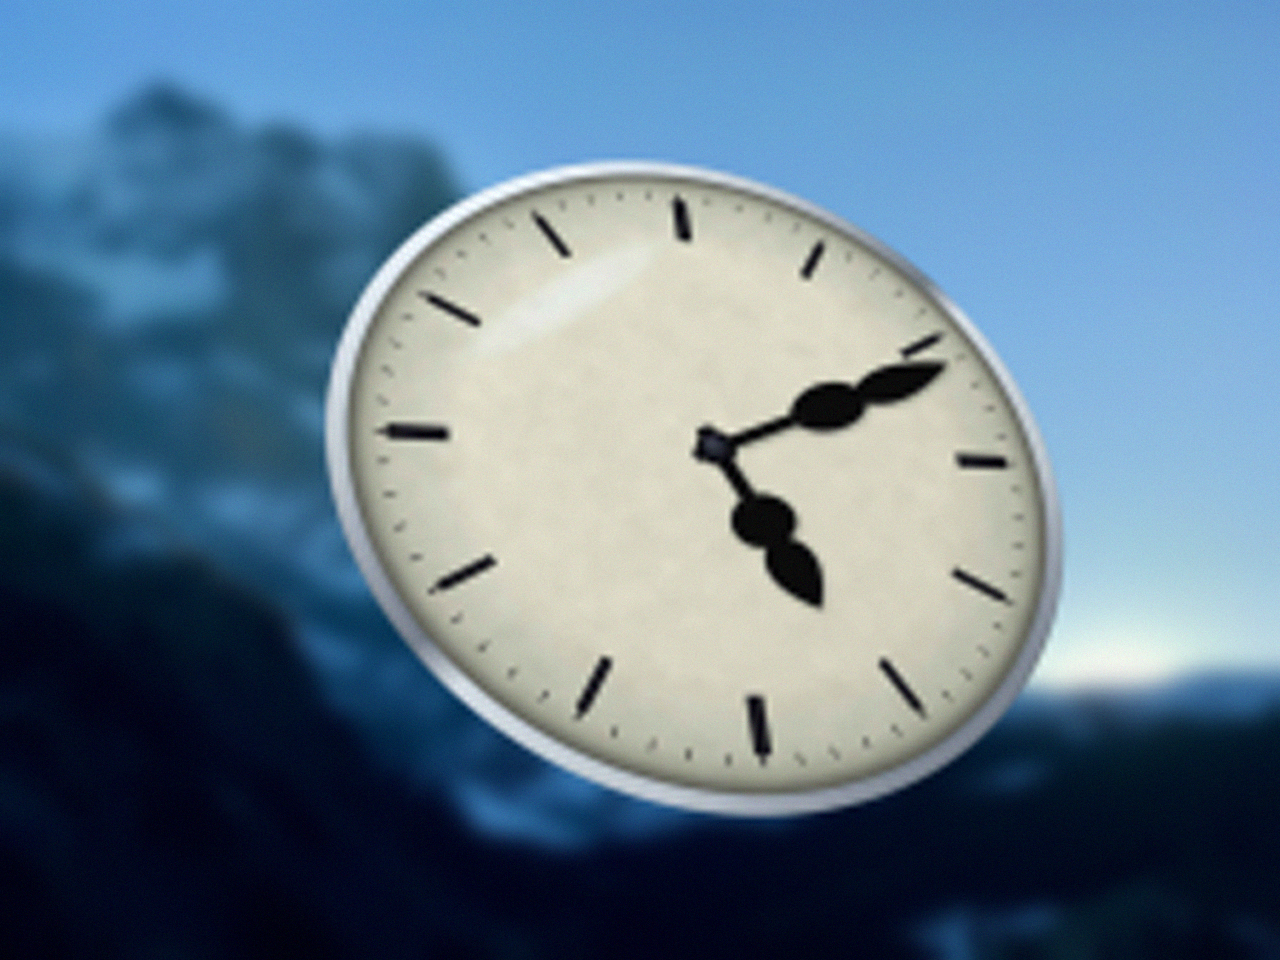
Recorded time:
h=5 m=11
